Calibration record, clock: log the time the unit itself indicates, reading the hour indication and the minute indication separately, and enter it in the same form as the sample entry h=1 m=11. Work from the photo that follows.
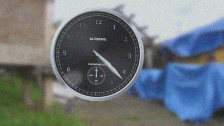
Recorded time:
h=4 m=22
